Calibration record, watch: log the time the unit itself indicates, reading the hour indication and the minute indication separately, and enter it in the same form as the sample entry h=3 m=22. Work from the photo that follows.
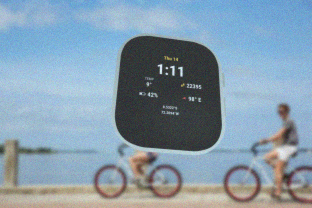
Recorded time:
h=1 m=11
